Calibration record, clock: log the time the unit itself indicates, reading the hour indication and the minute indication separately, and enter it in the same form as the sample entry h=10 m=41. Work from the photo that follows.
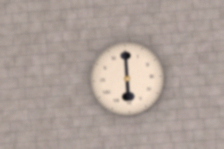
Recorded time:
h=6 m=0
